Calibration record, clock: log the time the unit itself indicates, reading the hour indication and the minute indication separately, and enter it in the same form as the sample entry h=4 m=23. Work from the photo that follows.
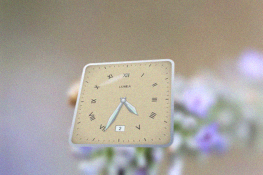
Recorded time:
h=4 m=34
